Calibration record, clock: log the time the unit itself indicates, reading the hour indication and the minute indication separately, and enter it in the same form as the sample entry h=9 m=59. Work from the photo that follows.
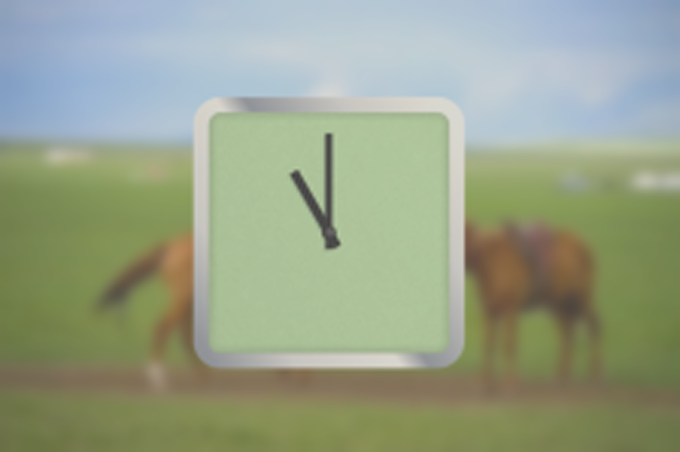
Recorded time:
h=11 m=0
